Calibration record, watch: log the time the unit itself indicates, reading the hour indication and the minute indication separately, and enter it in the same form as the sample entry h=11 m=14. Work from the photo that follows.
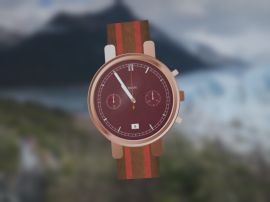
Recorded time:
h=10 m=55
